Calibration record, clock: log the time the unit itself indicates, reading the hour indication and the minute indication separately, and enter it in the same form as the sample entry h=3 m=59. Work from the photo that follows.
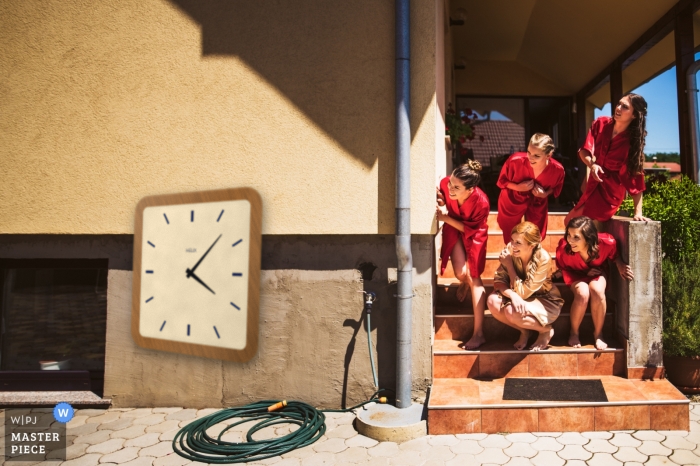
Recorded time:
h=4 m=7
